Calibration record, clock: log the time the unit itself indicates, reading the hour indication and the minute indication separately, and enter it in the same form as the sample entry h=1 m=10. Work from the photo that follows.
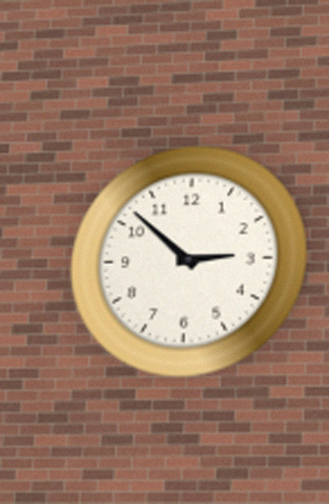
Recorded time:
h=2 m=52
